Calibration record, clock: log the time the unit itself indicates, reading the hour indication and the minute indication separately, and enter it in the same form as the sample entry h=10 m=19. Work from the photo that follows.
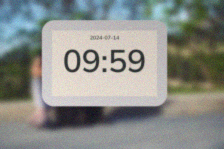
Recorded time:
h=9 m=59
